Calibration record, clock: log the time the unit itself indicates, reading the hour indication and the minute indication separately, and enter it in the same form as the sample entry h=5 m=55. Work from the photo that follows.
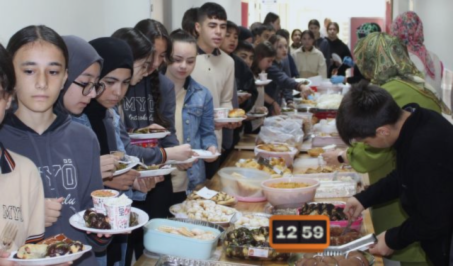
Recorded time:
h=12 m=59
